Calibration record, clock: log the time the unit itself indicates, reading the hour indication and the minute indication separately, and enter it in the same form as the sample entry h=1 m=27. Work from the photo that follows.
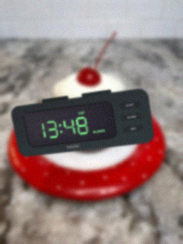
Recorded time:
h=13 m=48
